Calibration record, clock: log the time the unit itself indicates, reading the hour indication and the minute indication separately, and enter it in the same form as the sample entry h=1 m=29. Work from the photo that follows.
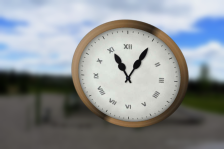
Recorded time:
h=11 m=5
